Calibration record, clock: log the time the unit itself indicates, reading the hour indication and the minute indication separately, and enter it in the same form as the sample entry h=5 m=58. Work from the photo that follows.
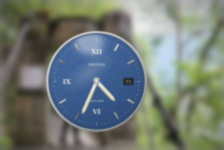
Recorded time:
h=4 m=34
